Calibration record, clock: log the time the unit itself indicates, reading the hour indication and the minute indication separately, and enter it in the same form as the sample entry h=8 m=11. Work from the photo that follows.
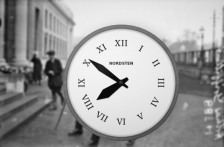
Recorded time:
h=7 m=51
